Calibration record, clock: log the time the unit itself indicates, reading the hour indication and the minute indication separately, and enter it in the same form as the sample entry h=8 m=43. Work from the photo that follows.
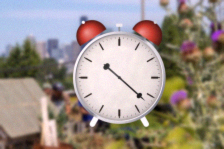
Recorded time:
h=10 m=22
